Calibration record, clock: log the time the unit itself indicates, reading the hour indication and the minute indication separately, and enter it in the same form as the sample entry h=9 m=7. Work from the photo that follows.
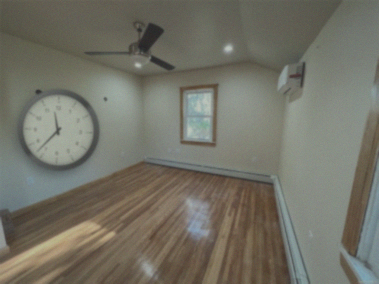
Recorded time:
h=11 m=37
